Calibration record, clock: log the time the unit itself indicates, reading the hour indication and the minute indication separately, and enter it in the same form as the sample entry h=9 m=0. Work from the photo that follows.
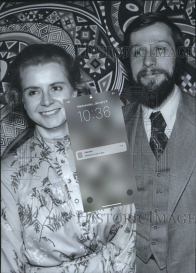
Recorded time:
h=10 m=36
